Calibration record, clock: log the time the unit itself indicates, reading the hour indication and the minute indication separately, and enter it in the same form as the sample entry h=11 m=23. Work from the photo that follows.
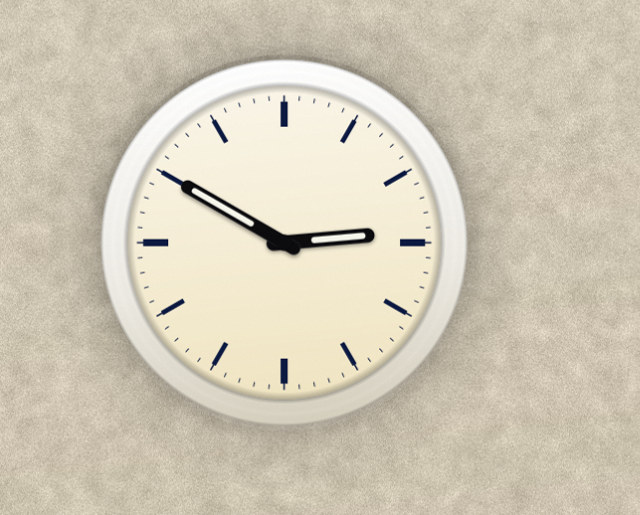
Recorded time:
h=2 m=50
